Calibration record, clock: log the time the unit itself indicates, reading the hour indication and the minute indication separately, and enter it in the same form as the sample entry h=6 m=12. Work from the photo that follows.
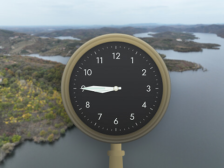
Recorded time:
h=8 m=45
